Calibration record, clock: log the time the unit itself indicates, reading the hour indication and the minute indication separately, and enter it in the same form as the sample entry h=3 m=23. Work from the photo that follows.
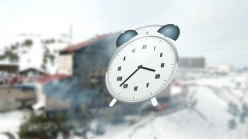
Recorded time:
h=3 m=37
